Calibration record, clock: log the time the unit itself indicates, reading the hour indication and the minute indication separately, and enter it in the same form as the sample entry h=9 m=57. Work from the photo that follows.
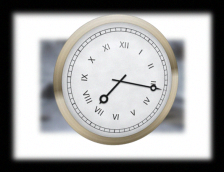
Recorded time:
h=7 m=16
